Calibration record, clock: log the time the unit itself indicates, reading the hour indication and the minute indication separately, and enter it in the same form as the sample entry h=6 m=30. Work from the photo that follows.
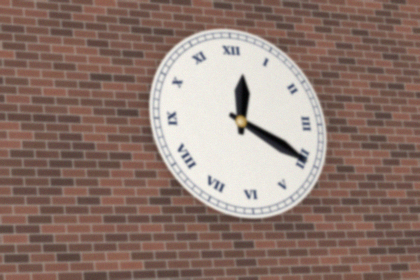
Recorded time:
h=12 m=20
